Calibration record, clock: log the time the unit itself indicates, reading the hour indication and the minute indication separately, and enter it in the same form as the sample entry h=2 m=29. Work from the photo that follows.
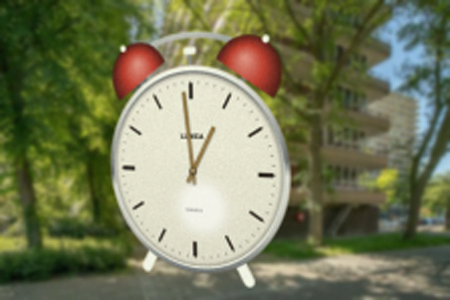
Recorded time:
h=12 m=59
